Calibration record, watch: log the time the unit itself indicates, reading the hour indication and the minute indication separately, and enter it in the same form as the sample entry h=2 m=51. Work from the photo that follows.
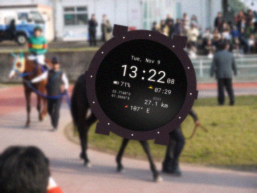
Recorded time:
h=13 m=22
